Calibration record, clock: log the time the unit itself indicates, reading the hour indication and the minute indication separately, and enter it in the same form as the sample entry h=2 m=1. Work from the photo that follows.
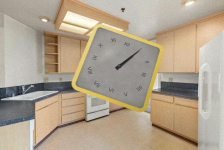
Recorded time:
h=1 m=5
